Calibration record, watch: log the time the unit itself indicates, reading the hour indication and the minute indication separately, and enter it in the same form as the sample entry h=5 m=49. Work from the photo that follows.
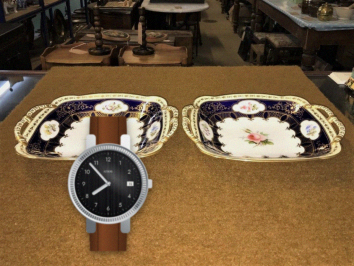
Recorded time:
h=7 m=53
